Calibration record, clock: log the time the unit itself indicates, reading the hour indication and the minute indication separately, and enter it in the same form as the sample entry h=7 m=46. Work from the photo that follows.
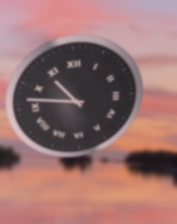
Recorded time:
h=10 m=47
